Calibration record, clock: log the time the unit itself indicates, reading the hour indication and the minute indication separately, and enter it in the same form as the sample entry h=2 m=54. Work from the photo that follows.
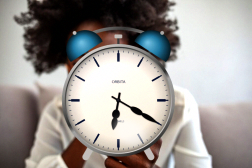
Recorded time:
h=6 m=20
